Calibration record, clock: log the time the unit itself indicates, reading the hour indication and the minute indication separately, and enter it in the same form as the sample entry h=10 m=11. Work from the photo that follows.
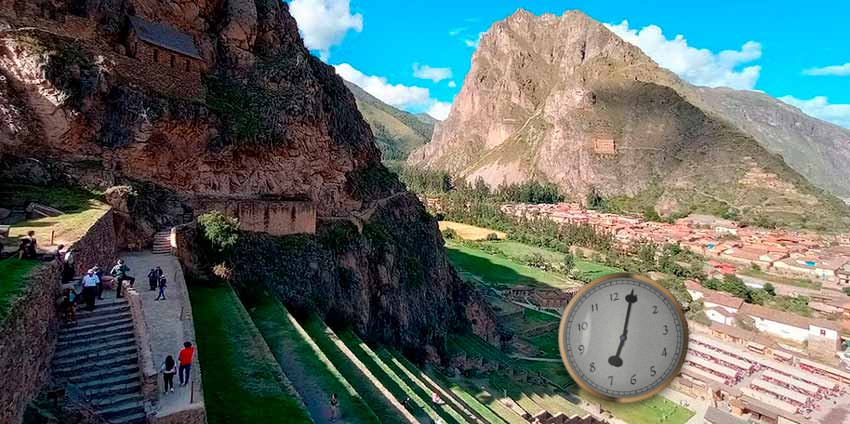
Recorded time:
h=7 m=4
